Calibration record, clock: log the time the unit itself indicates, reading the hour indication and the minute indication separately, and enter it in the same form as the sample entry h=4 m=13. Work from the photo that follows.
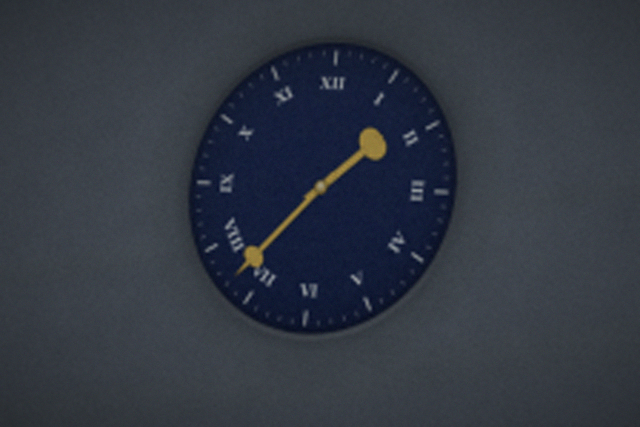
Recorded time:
h=1 m=37
